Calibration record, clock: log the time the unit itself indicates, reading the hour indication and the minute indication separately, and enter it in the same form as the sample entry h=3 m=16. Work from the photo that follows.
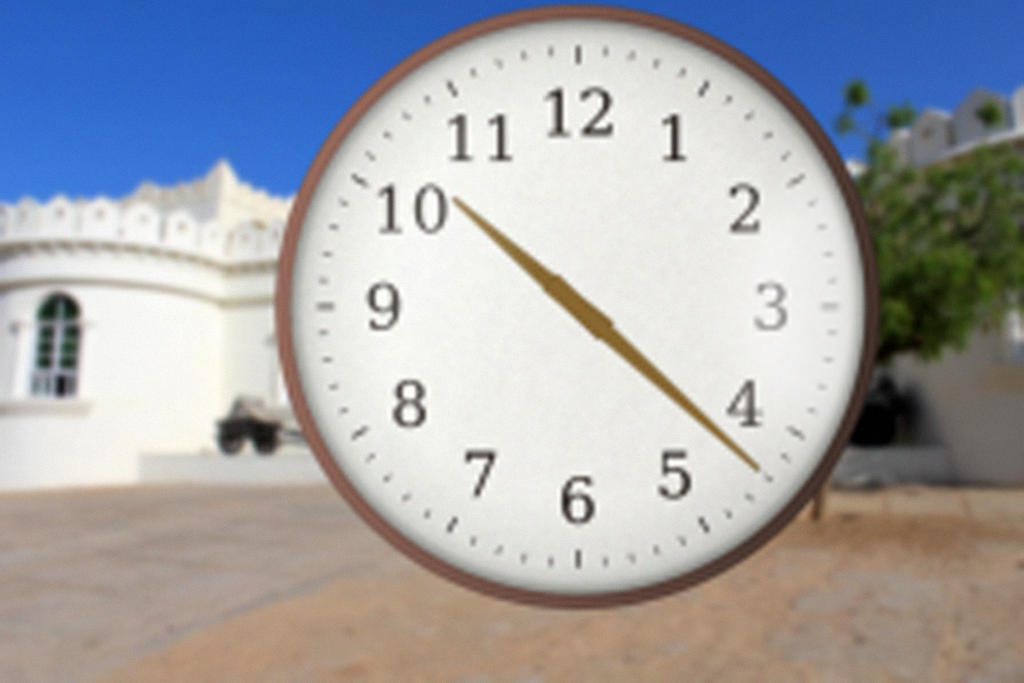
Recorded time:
h=10 m=22
